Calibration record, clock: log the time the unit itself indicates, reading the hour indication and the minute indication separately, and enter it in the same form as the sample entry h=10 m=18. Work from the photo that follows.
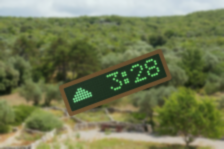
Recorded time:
h=3 m=28
